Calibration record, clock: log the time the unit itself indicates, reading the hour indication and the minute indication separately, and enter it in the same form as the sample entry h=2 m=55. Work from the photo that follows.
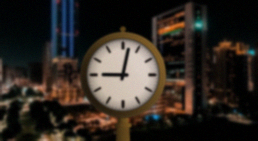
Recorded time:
h=9 m=2
